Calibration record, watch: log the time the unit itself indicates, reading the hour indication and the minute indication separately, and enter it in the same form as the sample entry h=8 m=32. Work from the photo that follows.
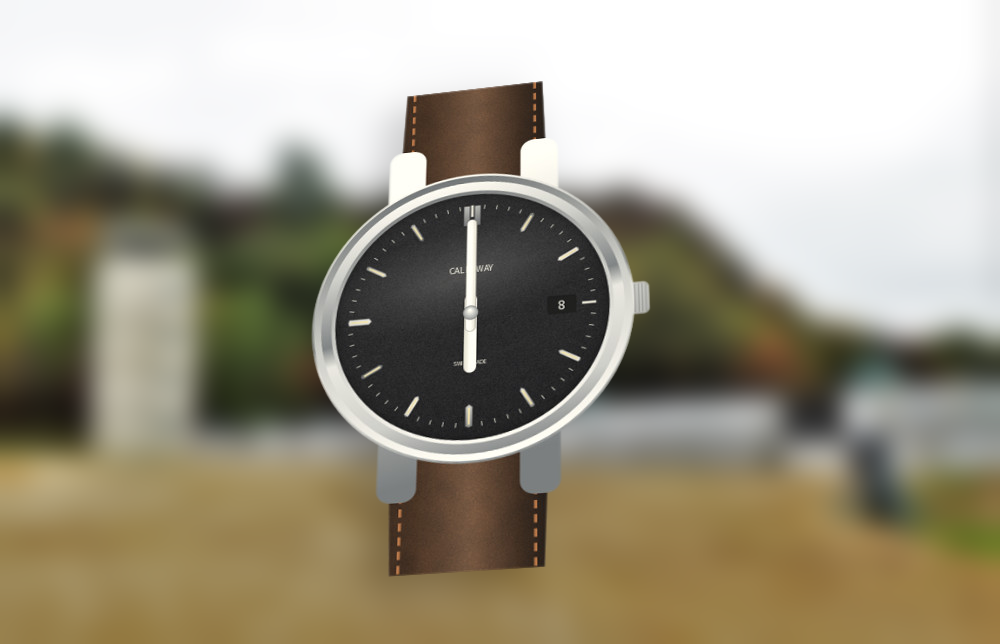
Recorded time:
h=6 m=0
